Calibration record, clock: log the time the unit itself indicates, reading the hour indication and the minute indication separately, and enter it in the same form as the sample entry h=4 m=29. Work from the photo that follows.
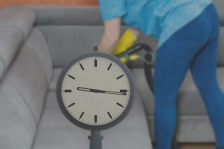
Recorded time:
h=9 m=16
